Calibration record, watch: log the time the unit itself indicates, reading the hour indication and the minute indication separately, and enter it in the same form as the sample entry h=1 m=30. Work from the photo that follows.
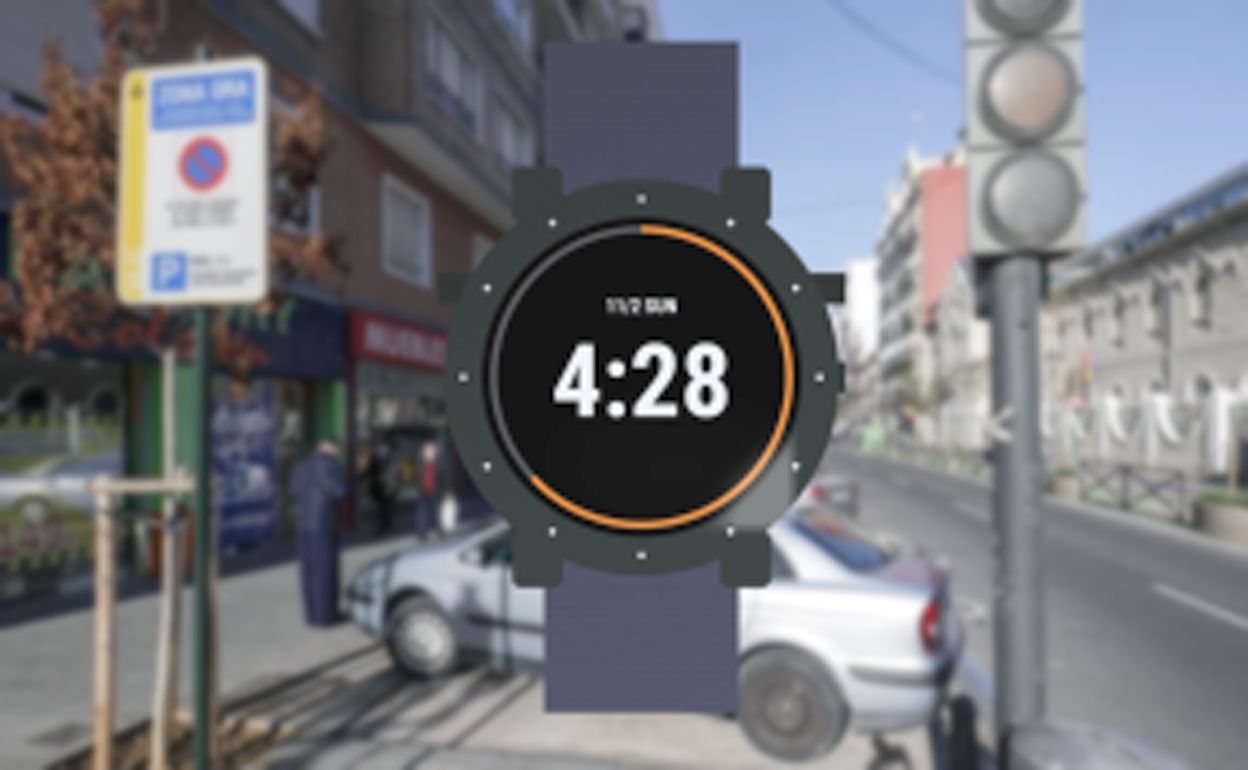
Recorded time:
h=4 m=28
